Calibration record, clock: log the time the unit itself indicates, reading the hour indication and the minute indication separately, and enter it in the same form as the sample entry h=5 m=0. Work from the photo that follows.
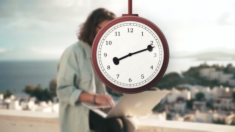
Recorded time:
h=8 m=12
